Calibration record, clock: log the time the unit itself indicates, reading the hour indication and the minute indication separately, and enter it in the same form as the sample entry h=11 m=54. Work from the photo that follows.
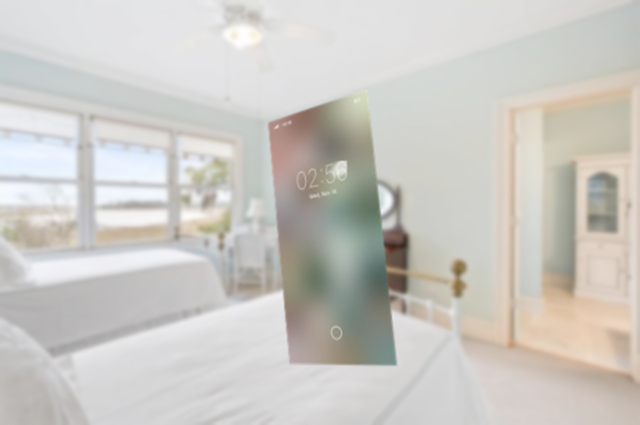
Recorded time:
h=2 m=56
